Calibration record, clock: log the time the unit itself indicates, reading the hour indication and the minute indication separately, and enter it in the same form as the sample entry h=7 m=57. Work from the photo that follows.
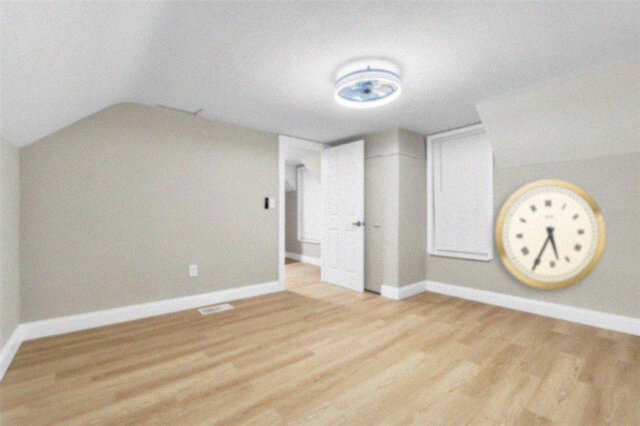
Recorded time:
h=5 m=35
